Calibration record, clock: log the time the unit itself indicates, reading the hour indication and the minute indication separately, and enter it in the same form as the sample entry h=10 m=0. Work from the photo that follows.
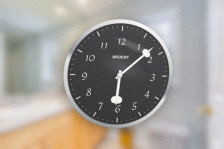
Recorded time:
h=6 m=8
